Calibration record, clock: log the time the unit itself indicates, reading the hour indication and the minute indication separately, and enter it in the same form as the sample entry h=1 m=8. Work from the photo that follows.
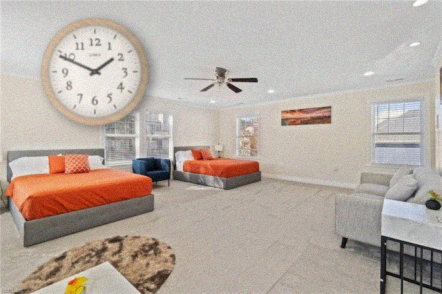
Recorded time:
h=1 m=49
